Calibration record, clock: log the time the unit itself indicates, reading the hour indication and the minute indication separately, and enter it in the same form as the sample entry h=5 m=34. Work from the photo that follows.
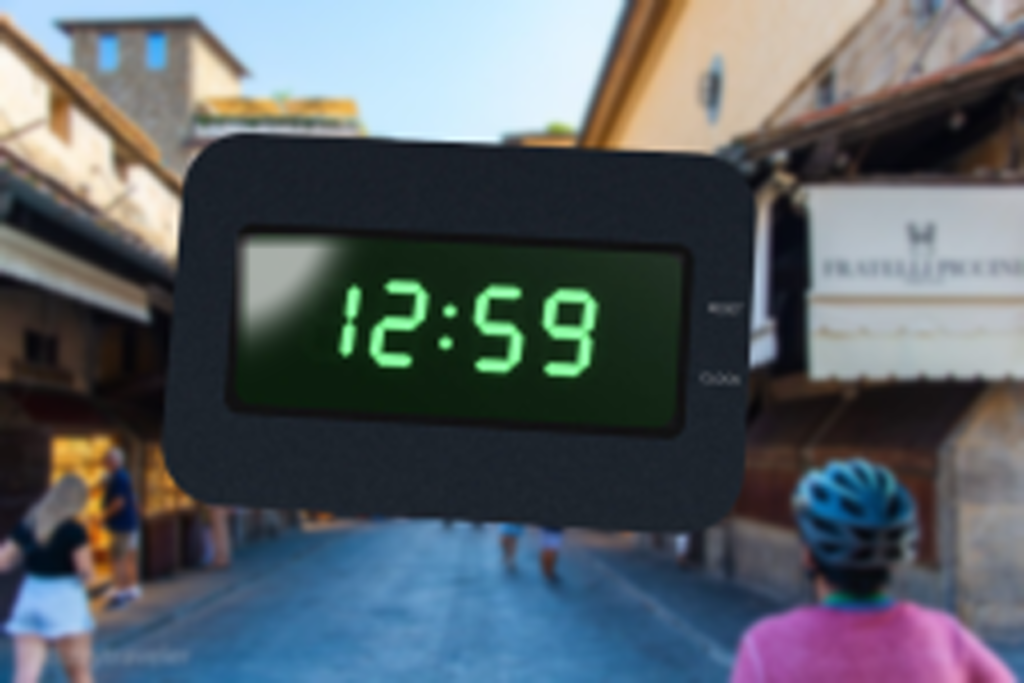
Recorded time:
h=12 m=59
